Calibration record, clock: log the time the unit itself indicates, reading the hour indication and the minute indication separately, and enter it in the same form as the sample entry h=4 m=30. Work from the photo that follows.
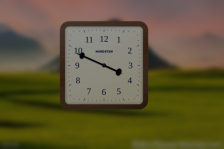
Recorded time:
h=3 m=49
